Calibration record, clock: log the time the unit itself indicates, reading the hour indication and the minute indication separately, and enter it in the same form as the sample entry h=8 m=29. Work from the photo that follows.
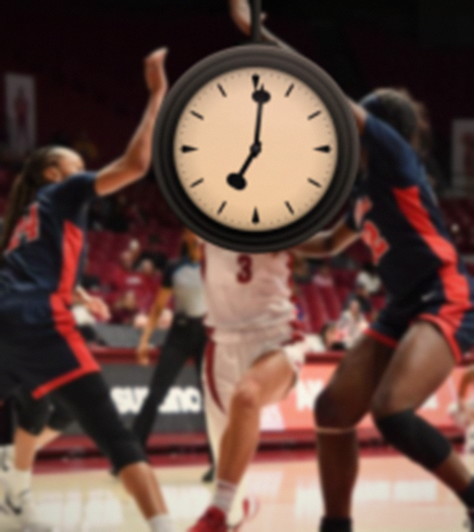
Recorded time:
h=7 m=1
